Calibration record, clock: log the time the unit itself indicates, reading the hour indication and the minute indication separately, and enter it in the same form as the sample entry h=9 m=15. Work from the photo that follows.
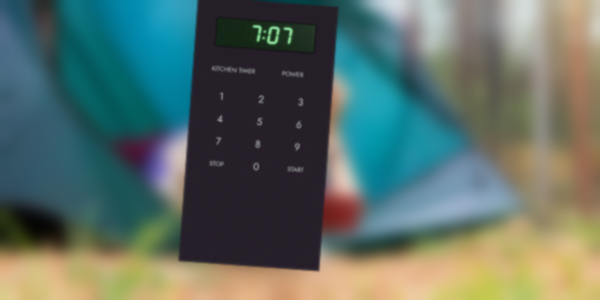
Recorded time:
h=7 m=7
